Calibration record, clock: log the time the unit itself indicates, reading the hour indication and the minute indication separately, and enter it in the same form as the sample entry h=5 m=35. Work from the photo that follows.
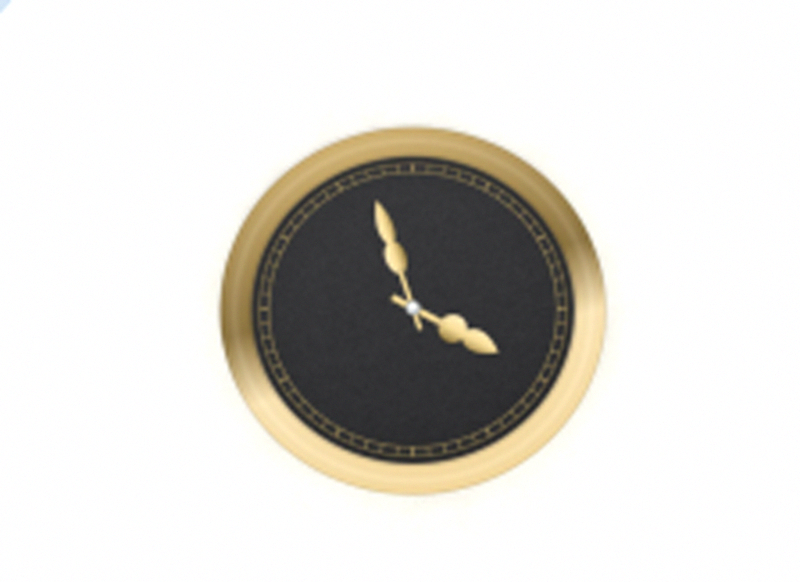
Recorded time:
h=3 m=57
